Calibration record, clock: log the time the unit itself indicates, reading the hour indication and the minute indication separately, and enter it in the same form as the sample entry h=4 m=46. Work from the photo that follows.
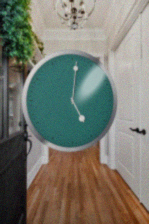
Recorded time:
h=5 m=1
